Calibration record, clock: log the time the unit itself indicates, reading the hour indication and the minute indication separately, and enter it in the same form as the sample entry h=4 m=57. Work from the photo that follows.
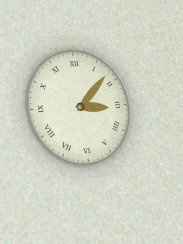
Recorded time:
h=3 m=8
